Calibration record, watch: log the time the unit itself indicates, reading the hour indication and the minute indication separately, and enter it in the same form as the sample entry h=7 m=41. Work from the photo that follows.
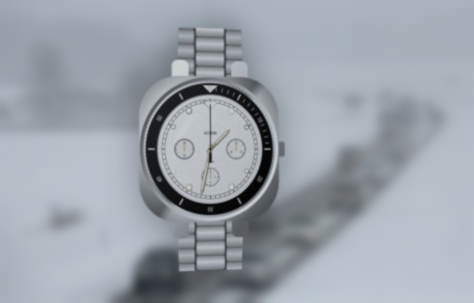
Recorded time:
h=1 m=32
